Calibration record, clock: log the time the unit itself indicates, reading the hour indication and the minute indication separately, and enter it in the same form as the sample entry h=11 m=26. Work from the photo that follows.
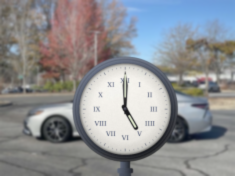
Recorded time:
h=5 m=0
